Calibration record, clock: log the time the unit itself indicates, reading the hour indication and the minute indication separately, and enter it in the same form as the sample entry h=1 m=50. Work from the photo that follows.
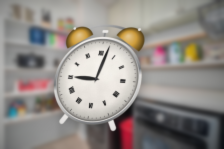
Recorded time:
h=9 m=2
